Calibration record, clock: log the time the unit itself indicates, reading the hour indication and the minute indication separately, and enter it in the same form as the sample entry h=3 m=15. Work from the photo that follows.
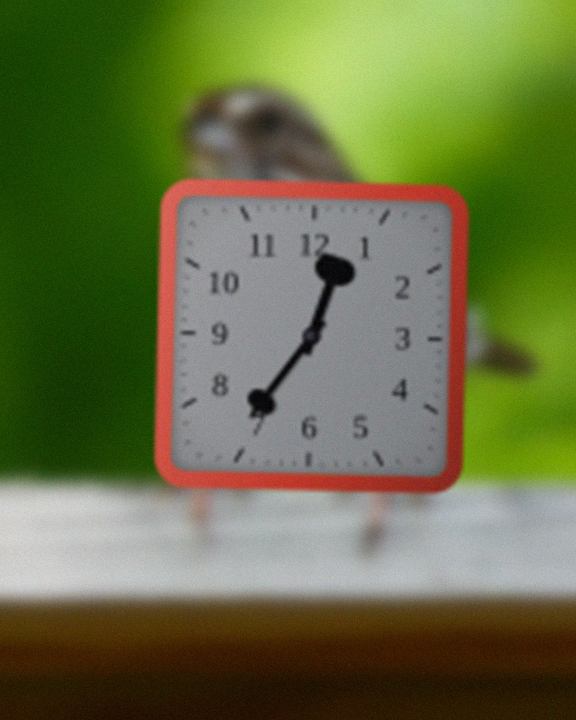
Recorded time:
h=12 m=36
